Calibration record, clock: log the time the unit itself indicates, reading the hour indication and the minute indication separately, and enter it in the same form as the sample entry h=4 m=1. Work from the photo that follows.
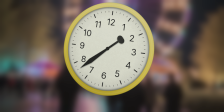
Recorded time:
h=1 m=38
